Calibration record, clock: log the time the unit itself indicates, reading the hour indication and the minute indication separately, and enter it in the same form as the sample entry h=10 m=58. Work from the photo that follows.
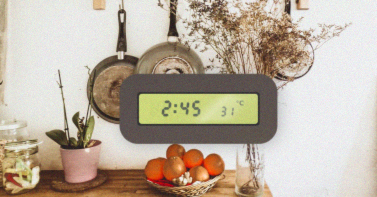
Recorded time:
h=2 m=45
